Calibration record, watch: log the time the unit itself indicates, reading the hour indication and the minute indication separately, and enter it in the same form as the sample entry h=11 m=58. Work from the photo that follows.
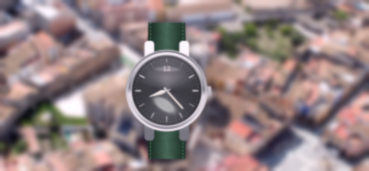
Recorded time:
h=8 m=23
